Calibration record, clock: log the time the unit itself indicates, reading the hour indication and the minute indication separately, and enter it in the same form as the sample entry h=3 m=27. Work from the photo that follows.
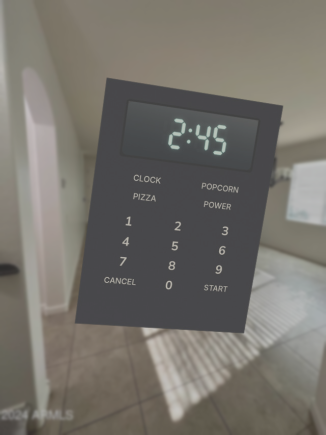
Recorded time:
h=2 m=45
